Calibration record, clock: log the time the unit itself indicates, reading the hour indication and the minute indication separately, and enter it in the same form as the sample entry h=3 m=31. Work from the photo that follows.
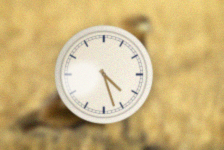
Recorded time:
h=4 m=27
